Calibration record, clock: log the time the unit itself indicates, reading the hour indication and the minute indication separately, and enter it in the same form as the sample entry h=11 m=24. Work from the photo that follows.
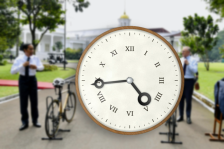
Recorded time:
h=4 m=44
